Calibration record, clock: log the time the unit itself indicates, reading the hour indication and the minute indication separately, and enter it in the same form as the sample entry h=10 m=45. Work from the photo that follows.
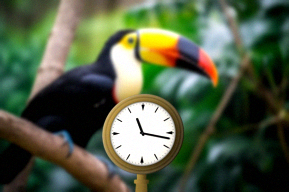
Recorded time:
h=11 m=17
